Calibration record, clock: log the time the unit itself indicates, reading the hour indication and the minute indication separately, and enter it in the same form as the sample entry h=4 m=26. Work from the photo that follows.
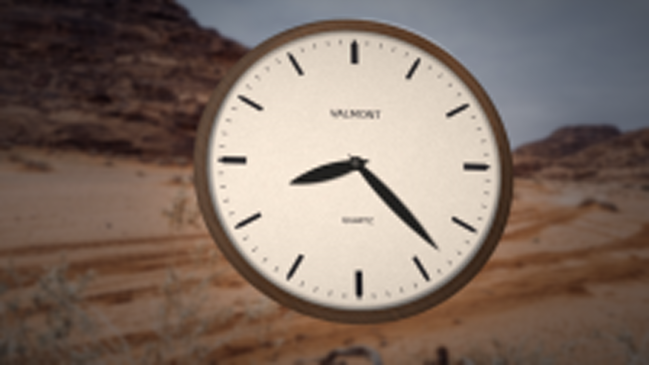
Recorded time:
h=8 m=23
